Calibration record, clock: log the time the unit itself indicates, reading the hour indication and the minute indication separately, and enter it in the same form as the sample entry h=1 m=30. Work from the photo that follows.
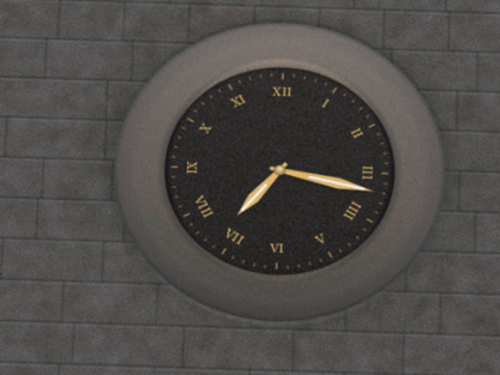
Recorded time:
h=7 m=17
